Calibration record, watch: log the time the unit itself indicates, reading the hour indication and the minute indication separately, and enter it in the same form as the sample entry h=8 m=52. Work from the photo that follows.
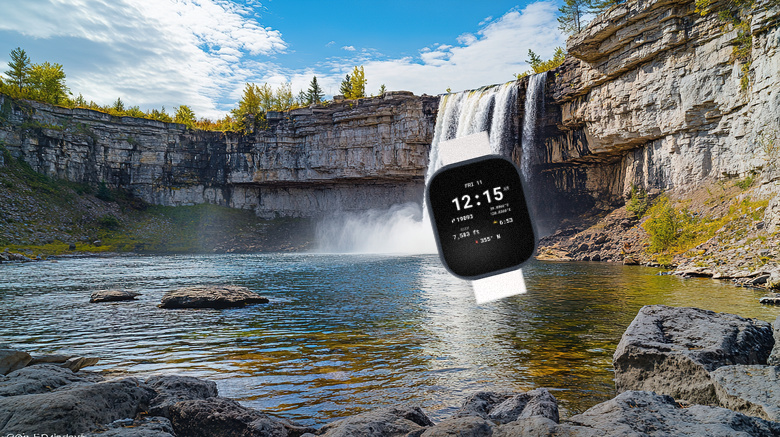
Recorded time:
h=12 m=15
